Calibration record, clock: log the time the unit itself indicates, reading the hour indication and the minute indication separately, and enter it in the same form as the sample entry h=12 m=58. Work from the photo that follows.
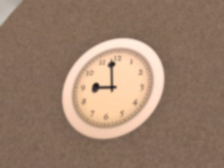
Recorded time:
h=8 m=58
